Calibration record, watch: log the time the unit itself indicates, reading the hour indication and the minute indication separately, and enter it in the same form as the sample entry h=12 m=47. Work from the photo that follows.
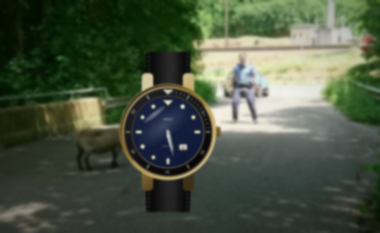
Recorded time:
h=5 m=28
